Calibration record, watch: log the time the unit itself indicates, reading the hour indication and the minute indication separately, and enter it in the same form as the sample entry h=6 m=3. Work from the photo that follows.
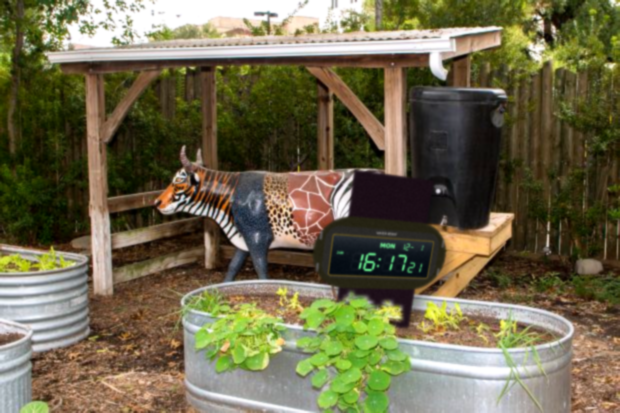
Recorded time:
h=16 m=17
